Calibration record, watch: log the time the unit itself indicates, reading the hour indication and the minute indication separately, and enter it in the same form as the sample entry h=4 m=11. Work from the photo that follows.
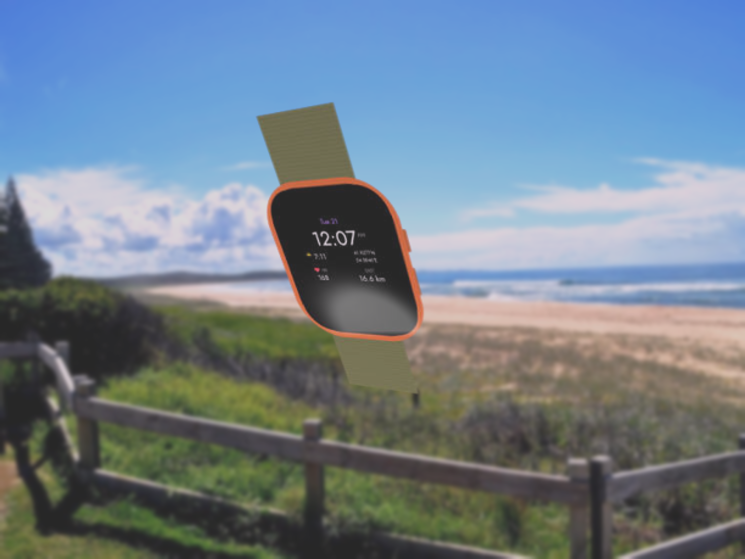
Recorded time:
h=12 m=7
